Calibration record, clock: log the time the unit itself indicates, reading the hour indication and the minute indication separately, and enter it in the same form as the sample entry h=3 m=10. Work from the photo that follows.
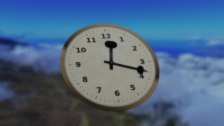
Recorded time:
h=12 m=18
